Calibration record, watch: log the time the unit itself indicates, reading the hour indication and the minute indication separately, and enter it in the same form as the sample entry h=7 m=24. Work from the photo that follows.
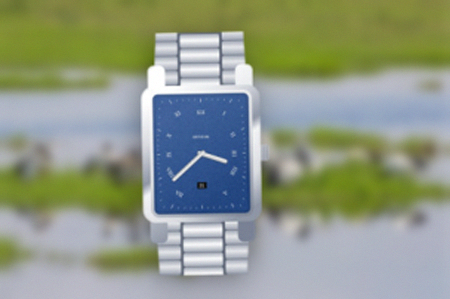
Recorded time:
h=3 m=38
